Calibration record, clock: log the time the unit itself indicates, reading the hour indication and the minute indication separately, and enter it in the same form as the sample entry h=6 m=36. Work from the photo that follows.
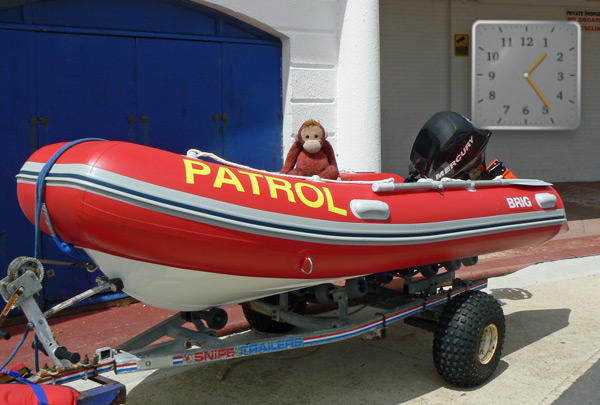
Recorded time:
h=1 m=24
